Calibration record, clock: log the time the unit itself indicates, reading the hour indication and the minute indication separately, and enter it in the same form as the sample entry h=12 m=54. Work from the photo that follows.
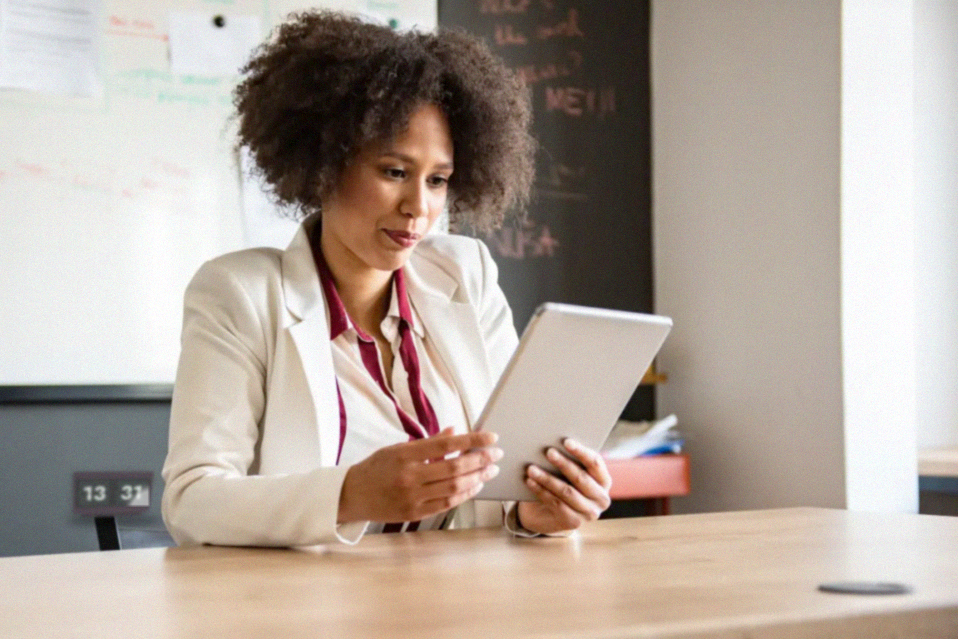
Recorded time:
h=13 m=31
